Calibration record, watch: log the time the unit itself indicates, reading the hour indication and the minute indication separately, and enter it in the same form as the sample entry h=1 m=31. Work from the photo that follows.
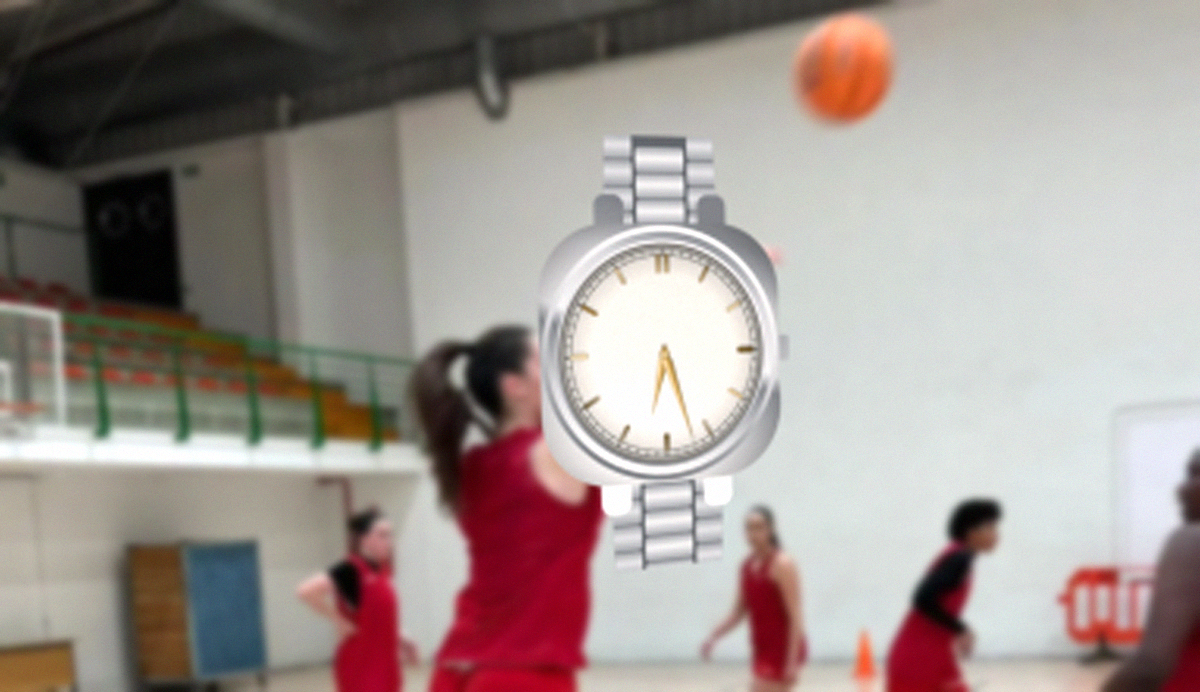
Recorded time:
h=6 m=27
